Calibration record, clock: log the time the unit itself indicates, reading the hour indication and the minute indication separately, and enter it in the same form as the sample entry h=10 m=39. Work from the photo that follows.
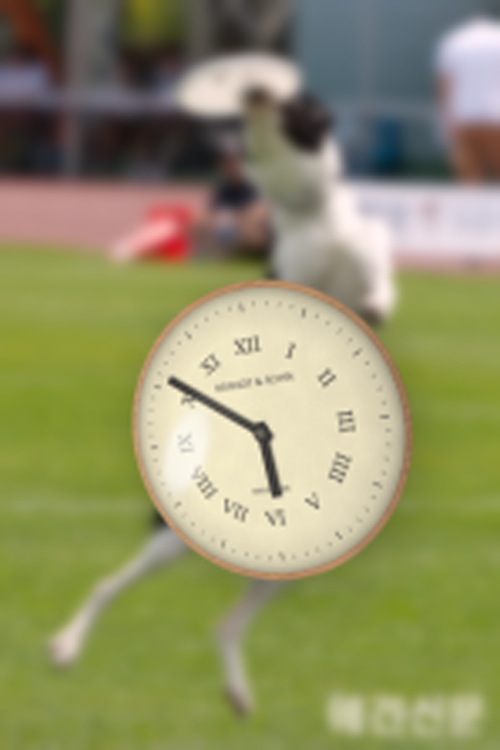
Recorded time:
h=5 m=51
